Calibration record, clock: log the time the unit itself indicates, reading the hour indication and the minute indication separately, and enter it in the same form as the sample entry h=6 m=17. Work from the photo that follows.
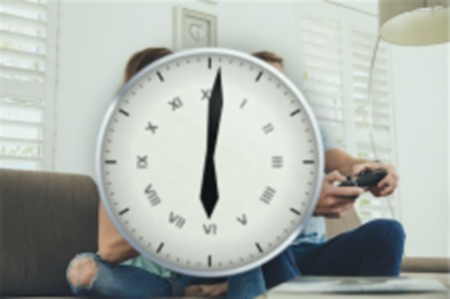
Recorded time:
h=6 m=1
